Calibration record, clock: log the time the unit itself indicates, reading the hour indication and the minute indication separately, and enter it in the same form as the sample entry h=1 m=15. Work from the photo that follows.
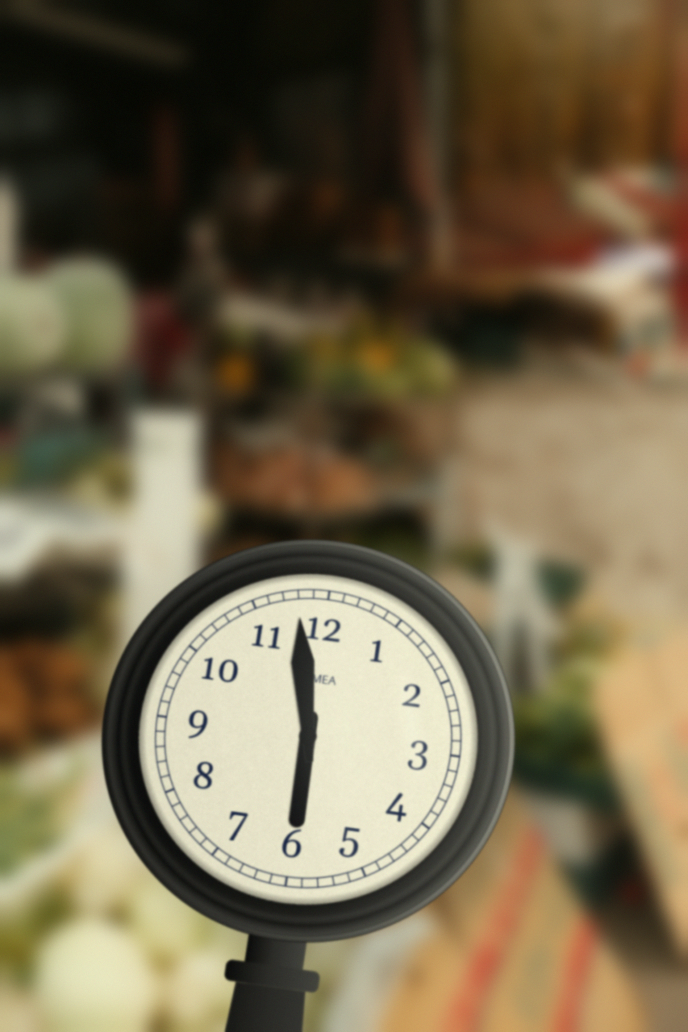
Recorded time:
h=5 m=58
